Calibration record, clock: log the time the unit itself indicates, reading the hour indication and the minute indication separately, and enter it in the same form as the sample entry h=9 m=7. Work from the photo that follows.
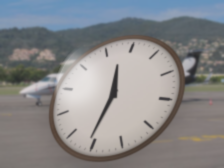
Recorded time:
h=11 m=31
